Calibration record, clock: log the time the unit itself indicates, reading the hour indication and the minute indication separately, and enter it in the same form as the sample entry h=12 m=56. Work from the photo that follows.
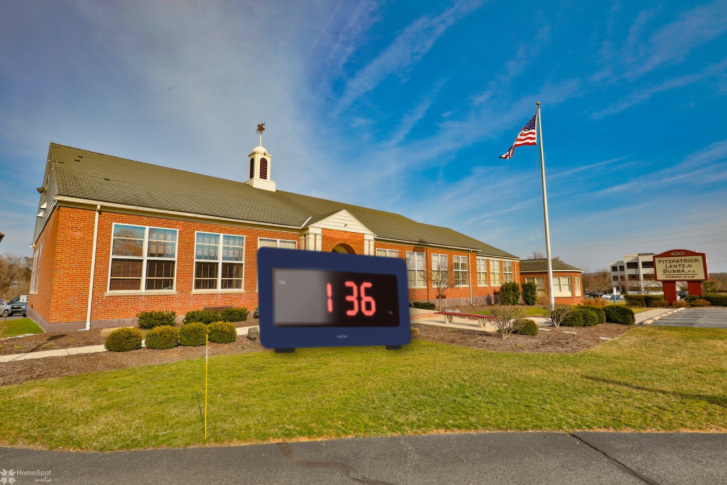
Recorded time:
h=1 m=36
